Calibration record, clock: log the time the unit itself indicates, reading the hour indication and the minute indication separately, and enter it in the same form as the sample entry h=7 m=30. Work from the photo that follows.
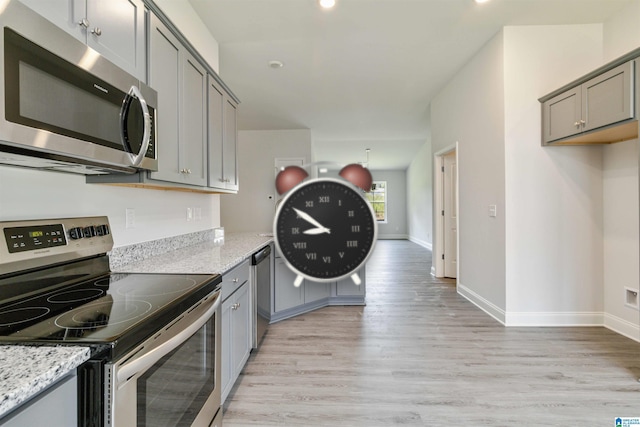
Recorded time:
h=8 m=51
